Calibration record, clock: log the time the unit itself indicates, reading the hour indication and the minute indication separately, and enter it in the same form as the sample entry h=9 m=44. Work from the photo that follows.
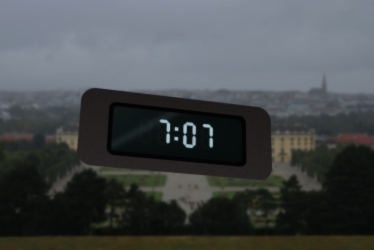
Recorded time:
h=7 m=7
